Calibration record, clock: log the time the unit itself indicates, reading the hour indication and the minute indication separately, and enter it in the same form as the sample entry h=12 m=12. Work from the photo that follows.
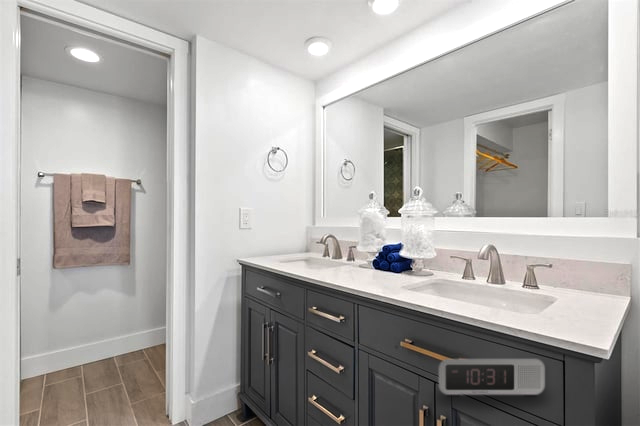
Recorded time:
h=10 m=31
